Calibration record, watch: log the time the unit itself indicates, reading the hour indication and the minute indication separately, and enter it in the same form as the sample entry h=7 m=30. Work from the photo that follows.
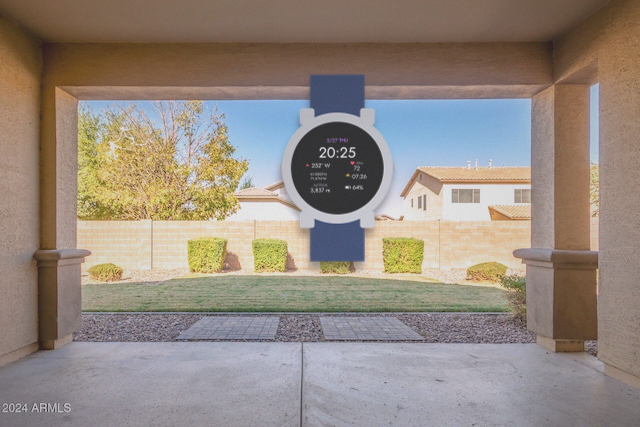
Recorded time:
h=20 m=25
